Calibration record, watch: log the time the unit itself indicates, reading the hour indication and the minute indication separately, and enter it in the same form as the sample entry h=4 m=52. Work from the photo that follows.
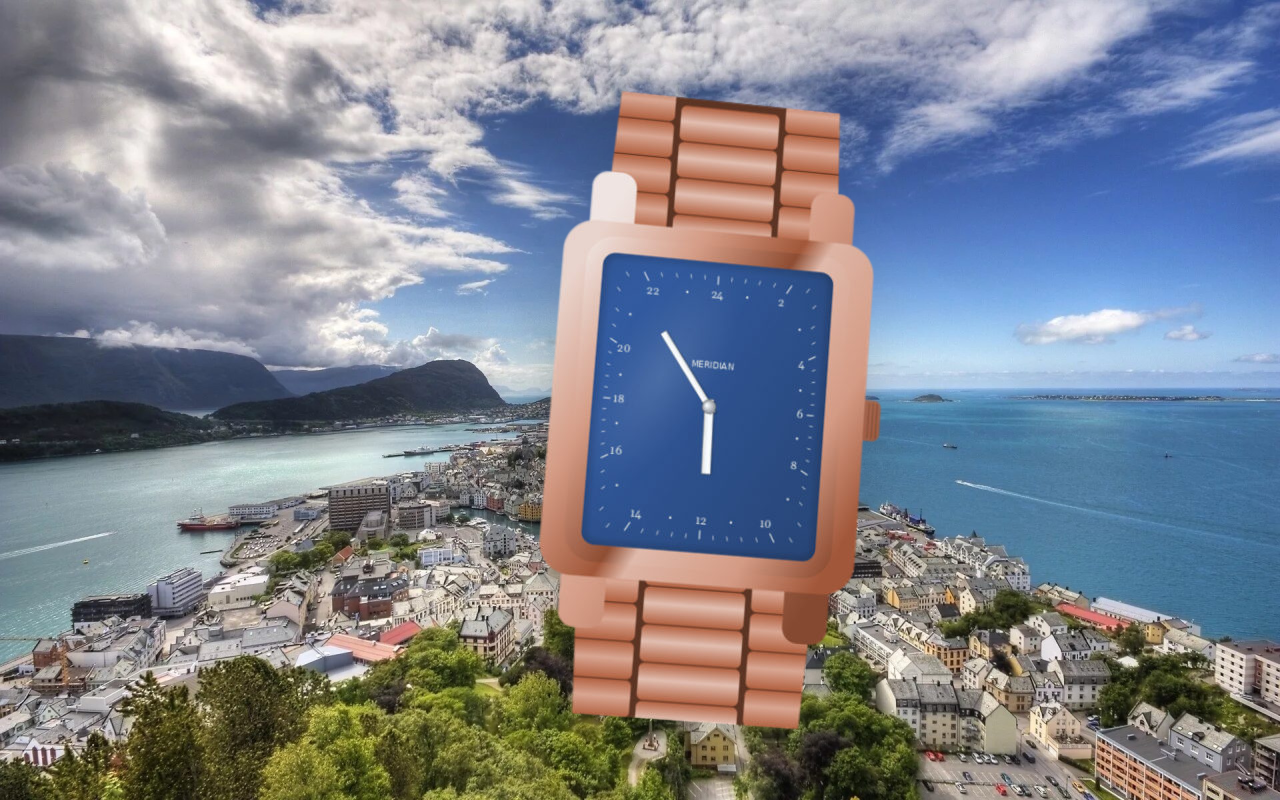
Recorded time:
h=11 m=54
